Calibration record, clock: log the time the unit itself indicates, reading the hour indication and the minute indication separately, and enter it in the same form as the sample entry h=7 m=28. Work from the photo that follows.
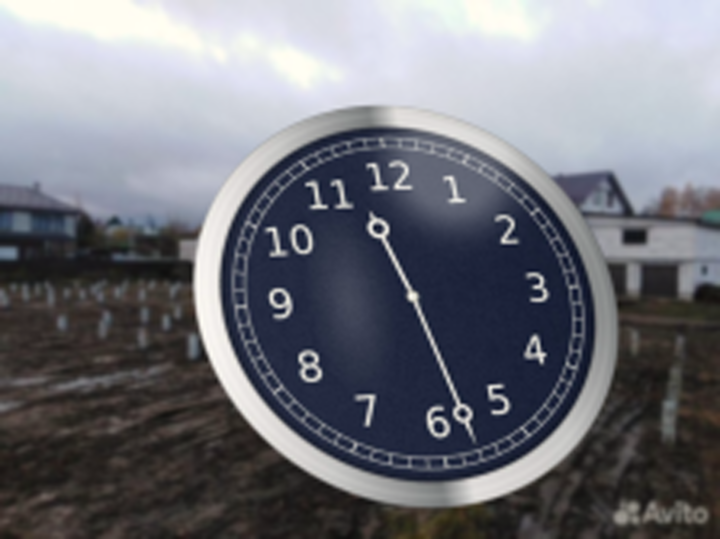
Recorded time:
h=11 m=28
